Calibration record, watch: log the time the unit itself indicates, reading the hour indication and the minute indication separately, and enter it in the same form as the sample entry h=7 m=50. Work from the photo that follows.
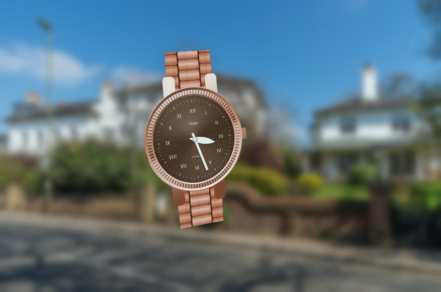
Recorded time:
h=3 m=27
